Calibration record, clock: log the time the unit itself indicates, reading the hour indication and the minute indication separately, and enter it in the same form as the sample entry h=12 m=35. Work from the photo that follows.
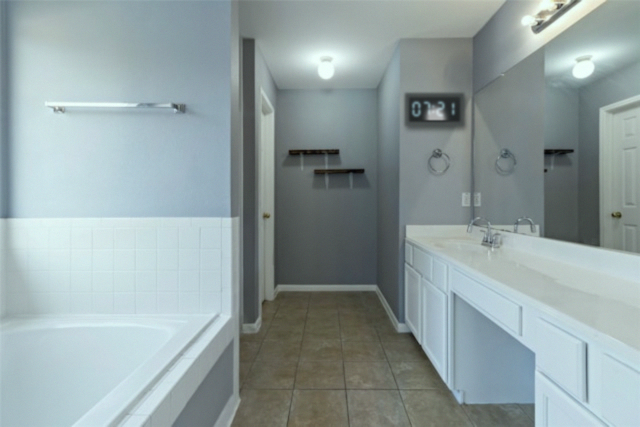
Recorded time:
h=7 m=21
